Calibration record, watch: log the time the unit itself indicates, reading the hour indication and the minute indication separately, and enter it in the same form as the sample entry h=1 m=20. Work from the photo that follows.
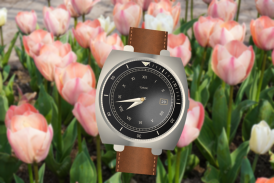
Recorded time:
h=7 m=43
